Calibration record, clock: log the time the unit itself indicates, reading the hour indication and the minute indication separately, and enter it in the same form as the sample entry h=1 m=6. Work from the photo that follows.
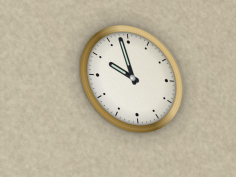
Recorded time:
h=9 m=58
